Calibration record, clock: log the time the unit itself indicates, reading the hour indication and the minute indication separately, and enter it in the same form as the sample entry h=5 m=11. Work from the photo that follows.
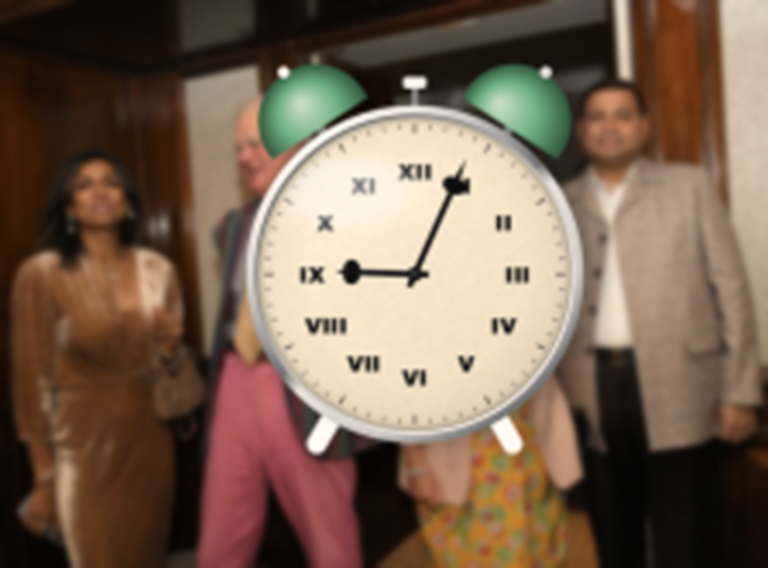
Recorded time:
h=9 m=4
